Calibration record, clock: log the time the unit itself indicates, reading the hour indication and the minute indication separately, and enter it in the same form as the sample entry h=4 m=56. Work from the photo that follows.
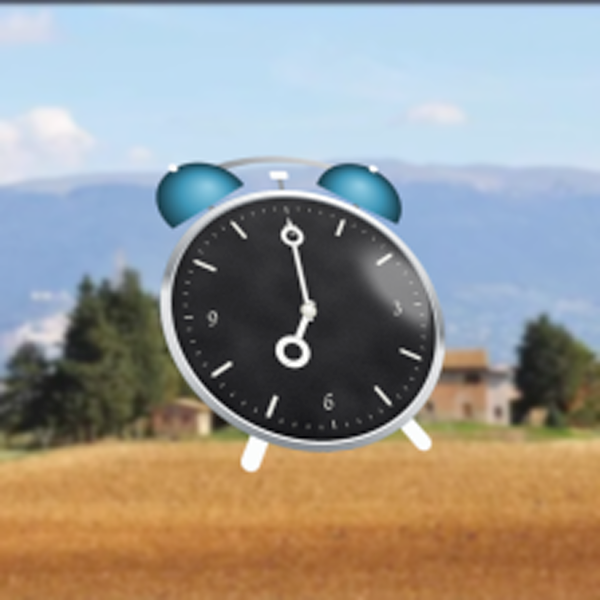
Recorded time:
h=7 m=0
